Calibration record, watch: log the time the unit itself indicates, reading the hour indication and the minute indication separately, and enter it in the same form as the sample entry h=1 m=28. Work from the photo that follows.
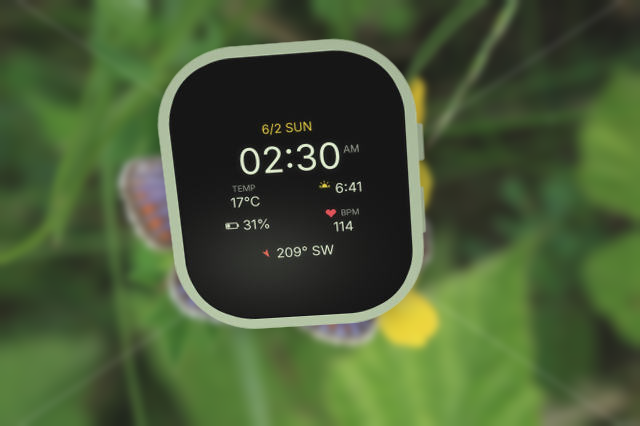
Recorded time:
h=2 m=30
